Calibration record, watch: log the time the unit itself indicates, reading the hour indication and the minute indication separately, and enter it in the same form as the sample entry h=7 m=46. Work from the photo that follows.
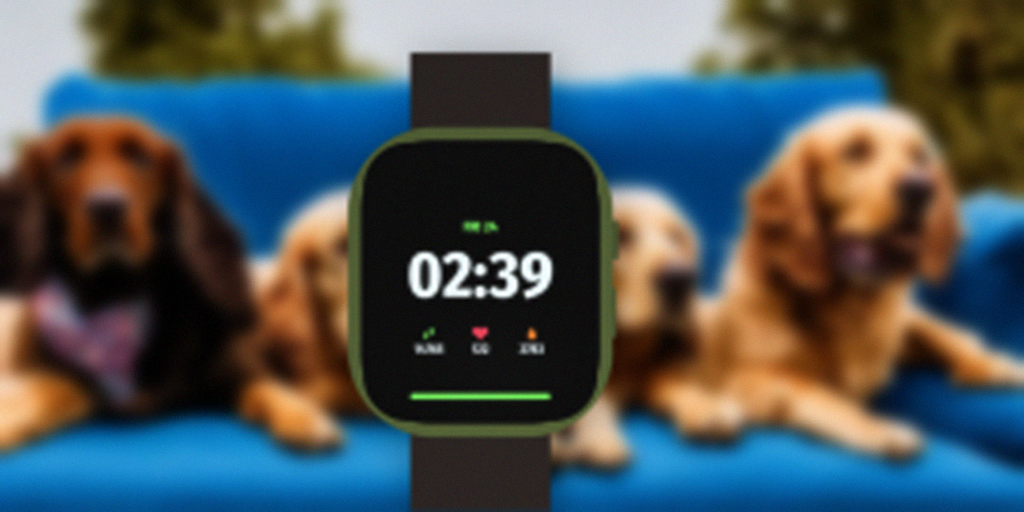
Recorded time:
h=2 m=39
